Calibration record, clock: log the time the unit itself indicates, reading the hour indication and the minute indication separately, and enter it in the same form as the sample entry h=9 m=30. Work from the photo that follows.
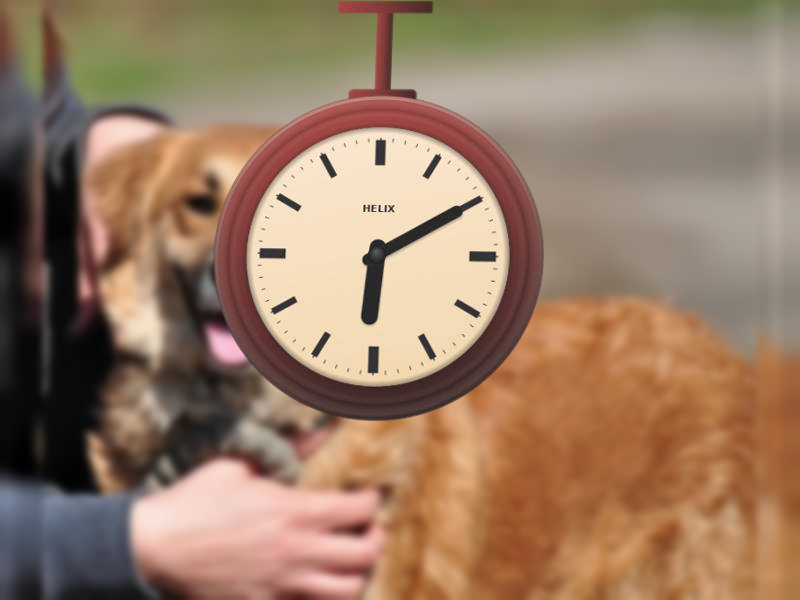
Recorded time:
h=6 m=10
